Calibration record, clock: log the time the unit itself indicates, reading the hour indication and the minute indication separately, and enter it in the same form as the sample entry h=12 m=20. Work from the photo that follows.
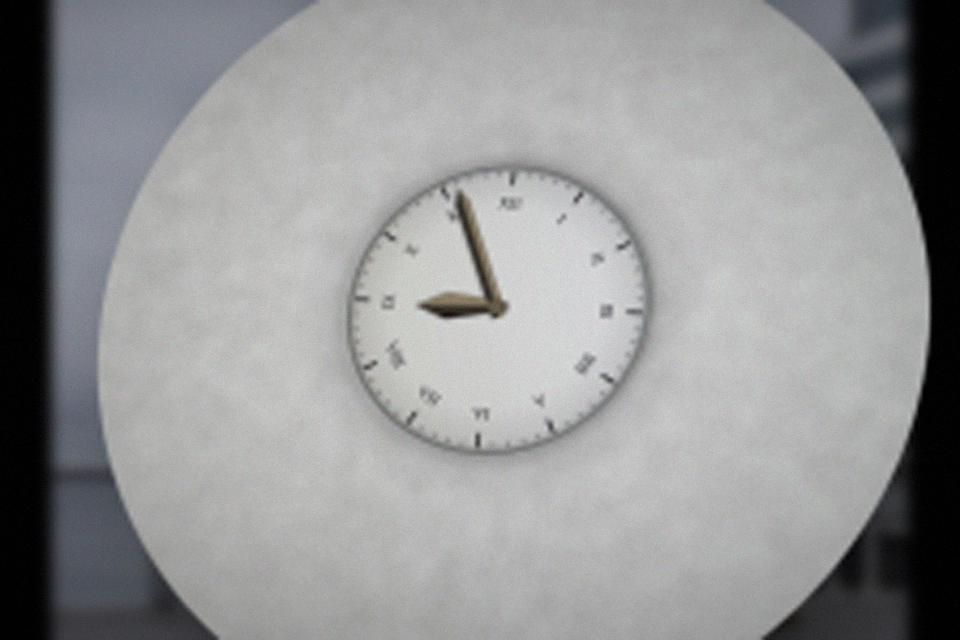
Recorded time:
h=8 m=56
